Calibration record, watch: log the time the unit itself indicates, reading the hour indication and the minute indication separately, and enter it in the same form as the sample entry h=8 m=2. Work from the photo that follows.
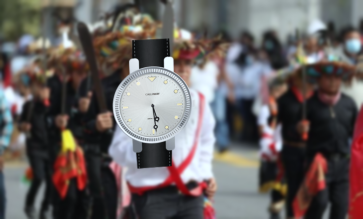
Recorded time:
h=5 m=29
